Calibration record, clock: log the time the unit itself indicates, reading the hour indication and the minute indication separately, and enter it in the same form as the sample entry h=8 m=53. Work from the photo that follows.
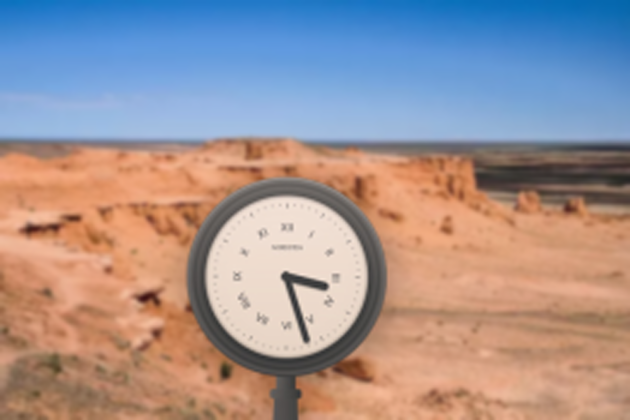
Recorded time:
h=3 m=27
